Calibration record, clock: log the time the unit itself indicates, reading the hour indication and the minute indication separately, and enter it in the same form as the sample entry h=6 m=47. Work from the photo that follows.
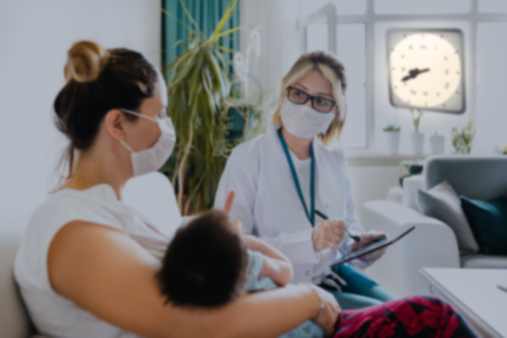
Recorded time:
h=8 m=41
